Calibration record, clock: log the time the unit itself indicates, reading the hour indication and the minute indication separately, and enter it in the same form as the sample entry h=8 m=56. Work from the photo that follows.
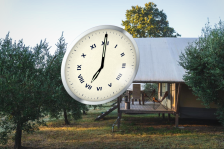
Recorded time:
h=7 m=0
